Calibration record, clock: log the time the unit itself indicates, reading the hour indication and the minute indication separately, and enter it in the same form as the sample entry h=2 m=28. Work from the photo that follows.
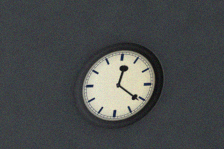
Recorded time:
h=12 m=21
